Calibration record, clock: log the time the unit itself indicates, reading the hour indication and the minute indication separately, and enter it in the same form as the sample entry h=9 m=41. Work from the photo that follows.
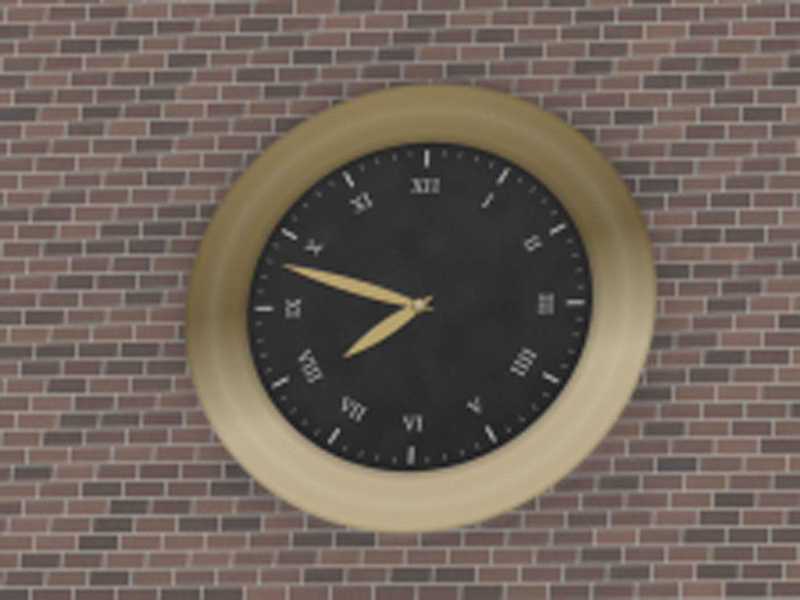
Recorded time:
h=7 m=48
